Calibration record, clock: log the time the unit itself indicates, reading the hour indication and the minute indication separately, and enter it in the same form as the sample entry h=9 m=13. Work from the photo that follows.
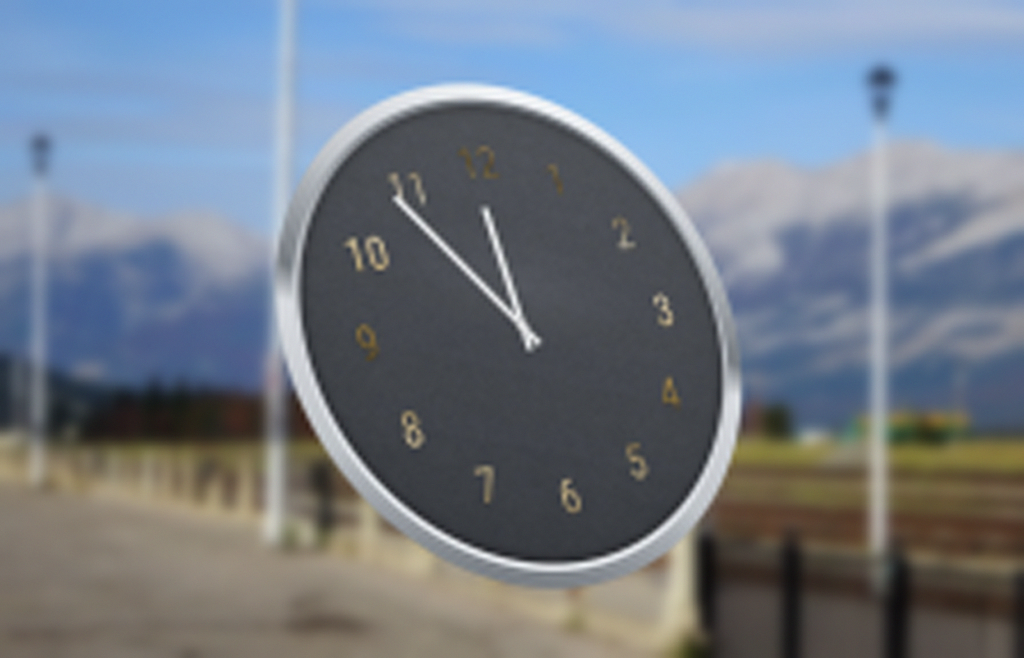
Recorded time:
h=11 m=54
